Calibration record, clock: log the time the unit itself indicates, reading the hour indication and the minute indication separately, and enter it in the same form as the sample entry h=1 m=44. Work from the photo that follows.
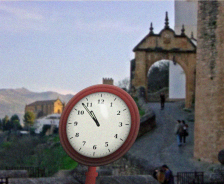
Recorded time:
h=10 m=53
